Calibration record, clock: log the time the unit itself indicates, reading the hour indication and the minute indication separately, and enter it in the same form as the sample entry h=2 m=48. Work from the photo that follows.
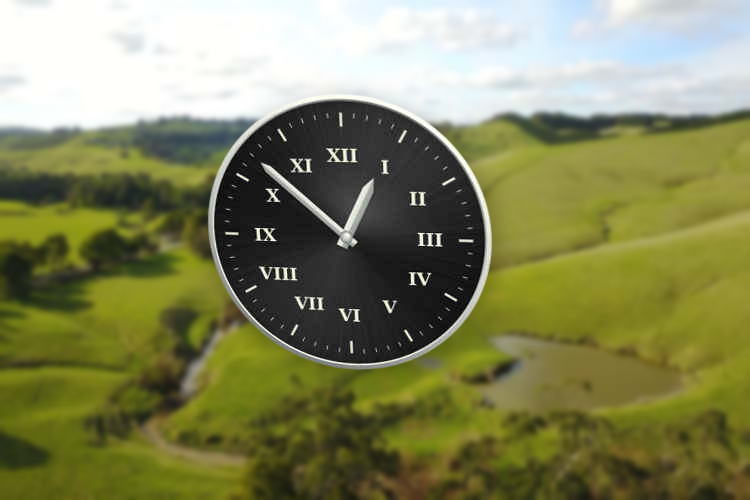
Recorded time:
h=12 m=52
